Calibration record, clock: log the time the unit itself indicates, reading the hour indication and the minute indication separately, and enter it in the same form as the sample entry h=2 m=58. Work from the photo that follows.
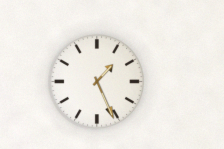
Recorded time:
h=1 m=26
